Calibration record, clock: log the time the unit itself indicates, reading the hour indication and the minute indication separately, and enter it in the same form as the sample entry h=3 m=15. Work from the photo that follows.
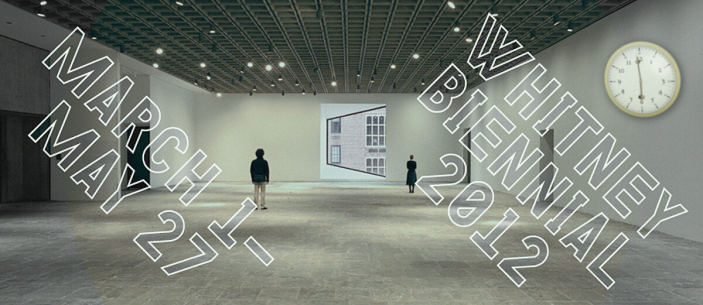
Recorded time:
h=5 m=59
